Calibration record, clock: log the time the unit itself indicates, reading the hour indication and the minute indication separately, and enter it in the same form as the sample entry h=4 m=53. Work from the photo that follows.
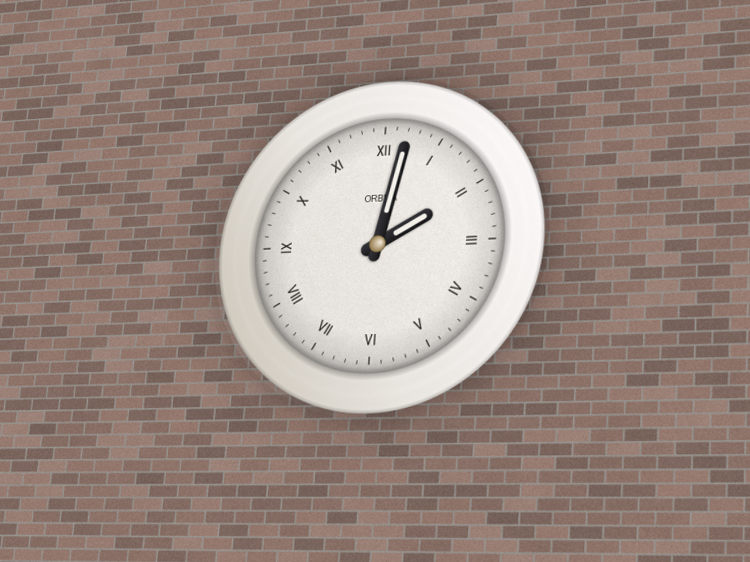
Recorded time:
h=2 m=2
